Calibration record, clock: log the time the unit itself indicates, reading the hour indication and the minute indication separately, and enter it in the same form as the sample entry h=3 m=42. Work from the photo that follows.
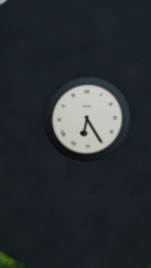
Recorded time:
h=6 m=25
